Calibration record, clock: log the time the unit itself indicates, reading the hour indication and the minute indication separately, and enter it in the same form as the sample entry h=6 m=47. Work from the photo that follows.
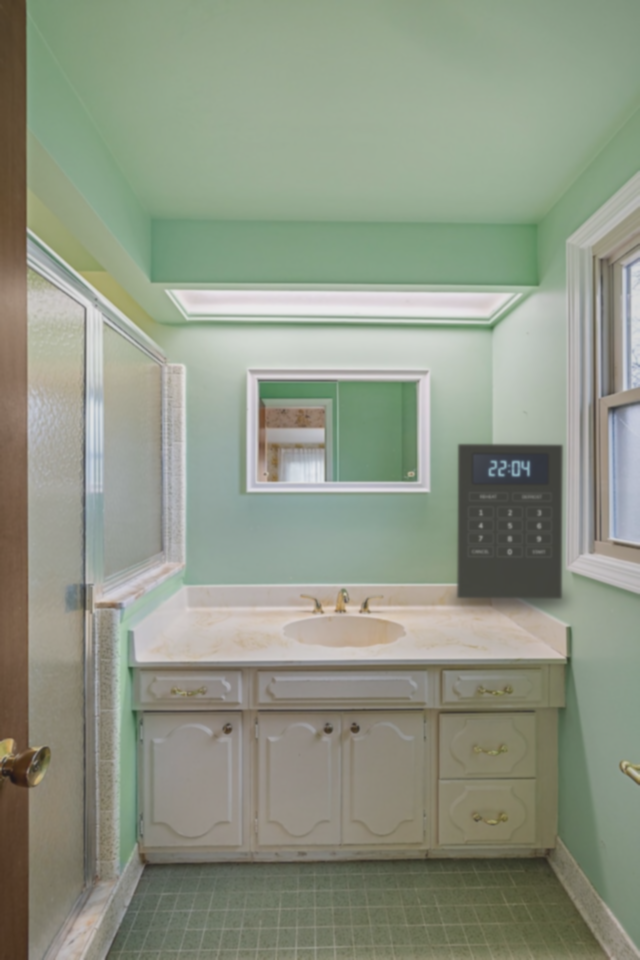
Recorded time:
h=22 m=4
